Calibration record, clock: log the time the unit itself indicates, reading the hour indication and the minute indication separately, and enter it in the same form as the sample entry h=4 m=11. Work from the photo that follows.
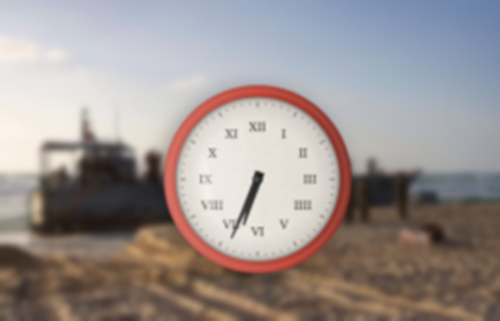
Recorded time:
h=6 m=34
